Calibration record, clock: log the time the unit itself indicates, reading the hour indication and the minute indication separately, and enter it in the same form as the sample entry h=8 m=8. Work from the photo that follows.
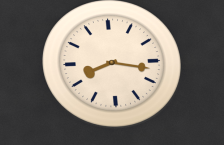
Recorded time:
h=8 m=17
